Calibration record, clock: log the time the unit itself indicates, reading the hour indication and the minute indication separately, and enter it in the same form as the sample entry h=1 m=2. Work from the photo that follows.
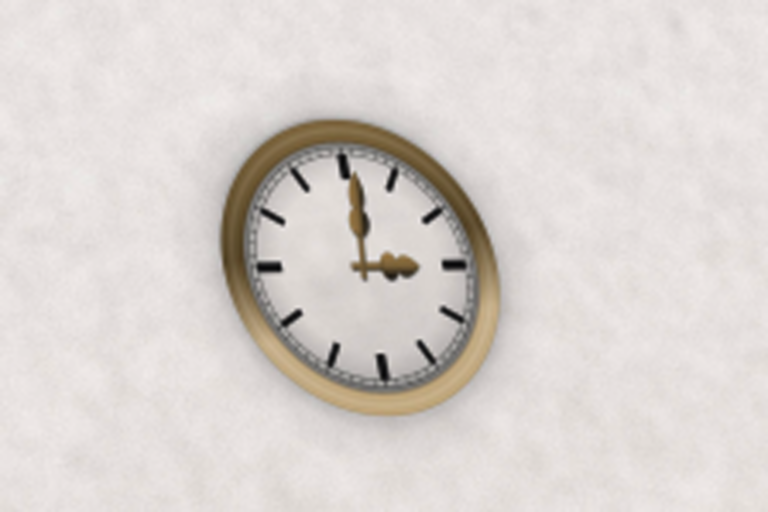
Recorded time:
h=3 m=1
